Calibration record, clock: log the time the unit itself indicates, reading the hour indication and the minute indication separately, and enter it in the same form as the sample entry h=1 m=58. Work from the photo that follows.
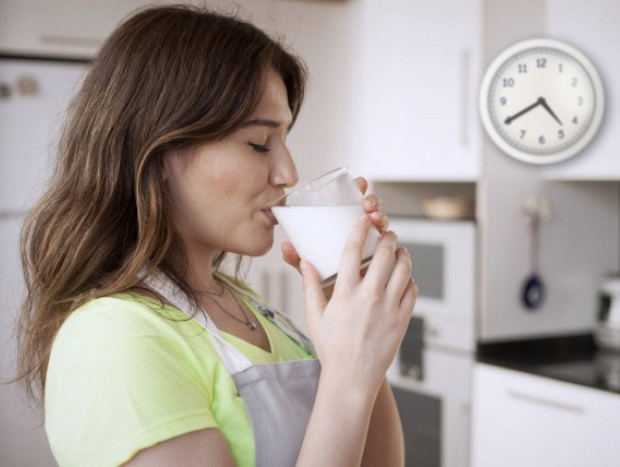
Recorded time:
h=4 m=40
